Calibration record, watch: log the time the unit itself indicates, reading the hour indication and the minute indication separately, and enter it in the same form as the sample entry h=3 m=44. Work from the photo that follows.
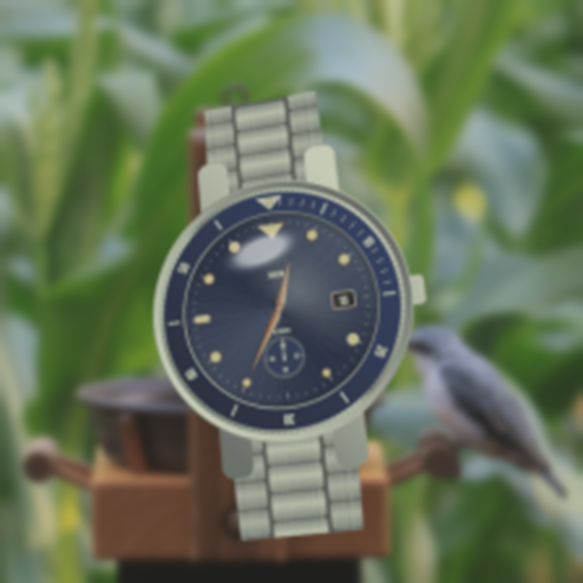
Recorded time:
h=12 m=35
